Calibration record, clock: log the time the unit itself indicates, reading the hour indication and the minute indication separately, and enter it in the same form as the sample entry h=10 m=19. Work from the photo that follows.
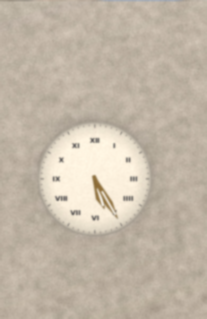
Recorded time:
h=5 m=25
